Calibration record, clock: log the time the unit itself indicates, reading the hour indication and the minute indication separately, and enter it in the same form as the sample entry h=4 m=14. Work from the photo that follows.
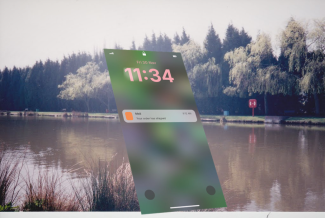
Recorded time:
h=11 m=34
